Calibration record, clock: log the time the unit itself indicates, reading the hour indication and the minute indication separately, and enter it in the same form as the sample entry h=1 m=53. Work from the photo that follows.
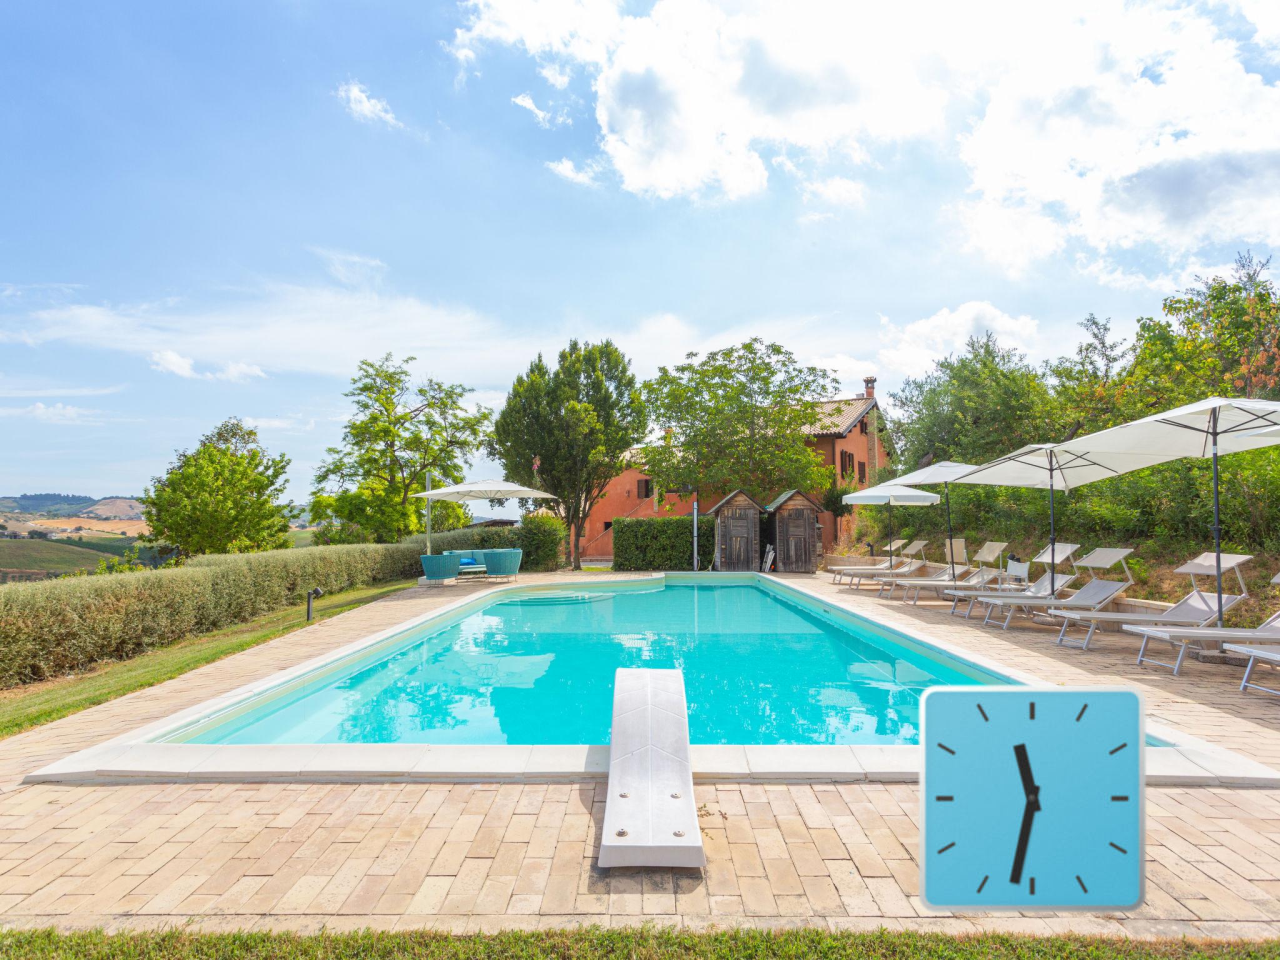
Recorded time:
h=11 m=32
